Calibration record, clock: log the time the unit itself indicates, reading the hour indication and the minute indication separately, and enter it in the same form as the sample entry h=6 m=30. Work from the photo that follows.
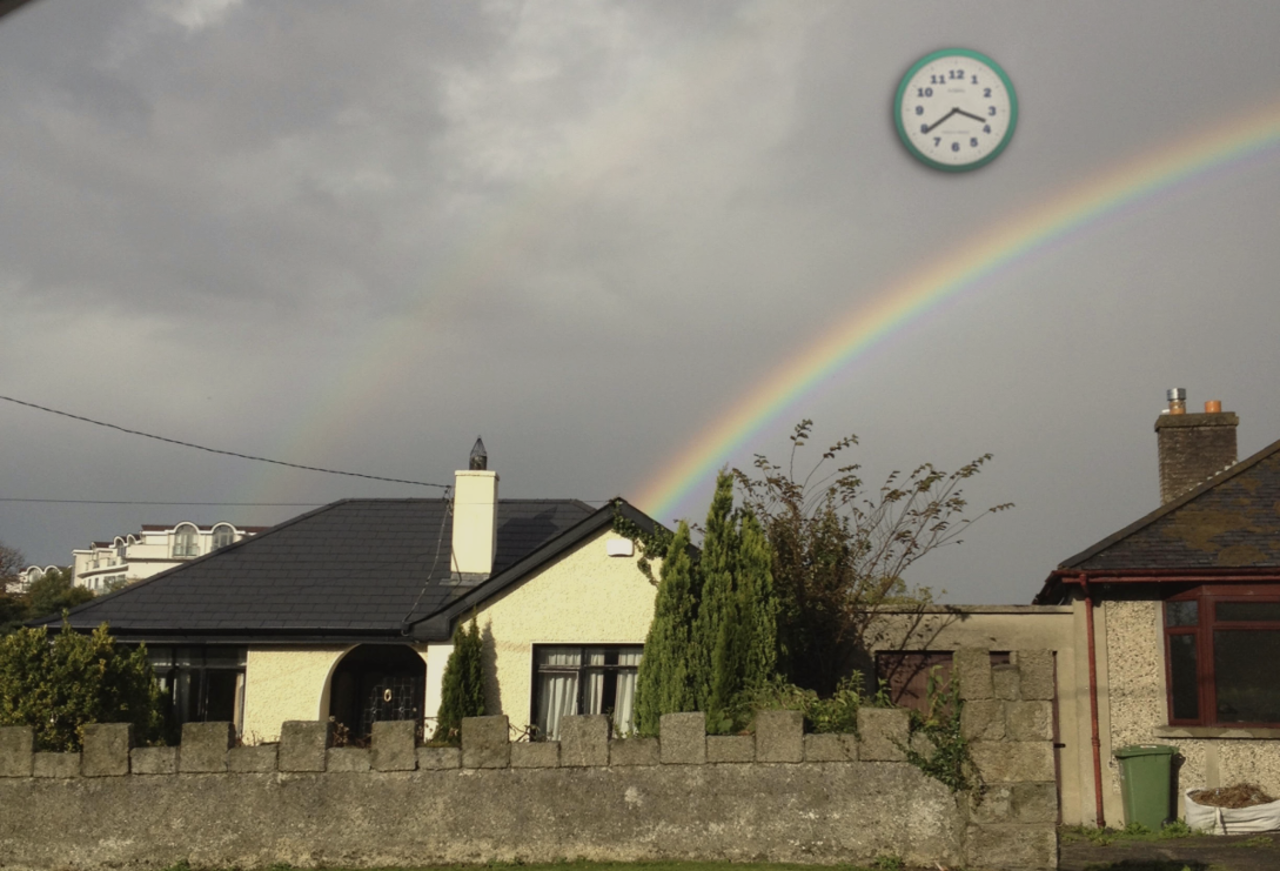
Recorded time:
h=3 m=39
